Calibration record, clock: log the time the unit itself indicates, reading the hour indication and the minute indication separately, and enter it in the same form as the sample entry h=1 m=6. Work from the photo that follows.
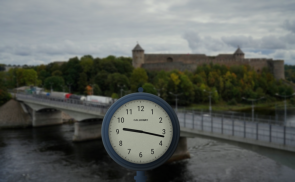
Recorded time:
h=9 m=17
